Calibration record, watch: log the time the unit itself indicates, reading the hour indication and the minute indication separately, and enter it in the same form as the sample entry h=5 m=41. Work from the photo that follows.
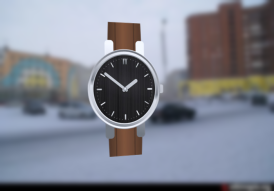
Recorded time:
h=1 m=51
